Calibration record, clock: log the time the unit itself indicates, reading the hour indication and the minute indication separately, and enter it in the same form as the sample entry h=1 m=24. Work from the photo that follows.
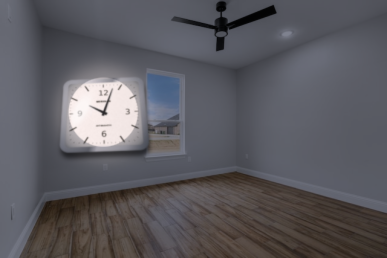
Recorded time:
h=10 m=3
